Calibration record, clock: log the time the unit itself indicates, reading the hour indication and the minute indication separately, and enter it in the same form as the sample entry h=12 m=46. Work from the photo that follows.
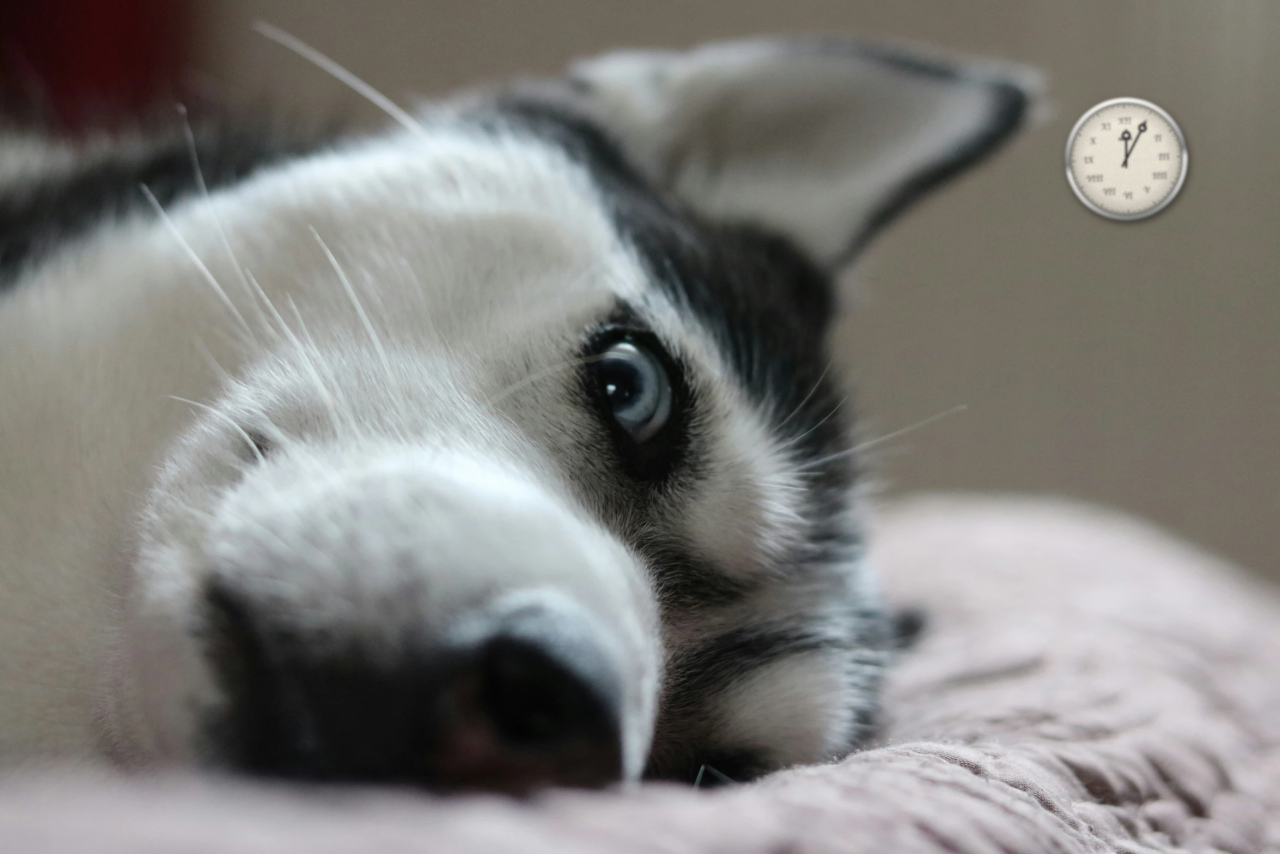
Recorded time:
h=12 m=5
